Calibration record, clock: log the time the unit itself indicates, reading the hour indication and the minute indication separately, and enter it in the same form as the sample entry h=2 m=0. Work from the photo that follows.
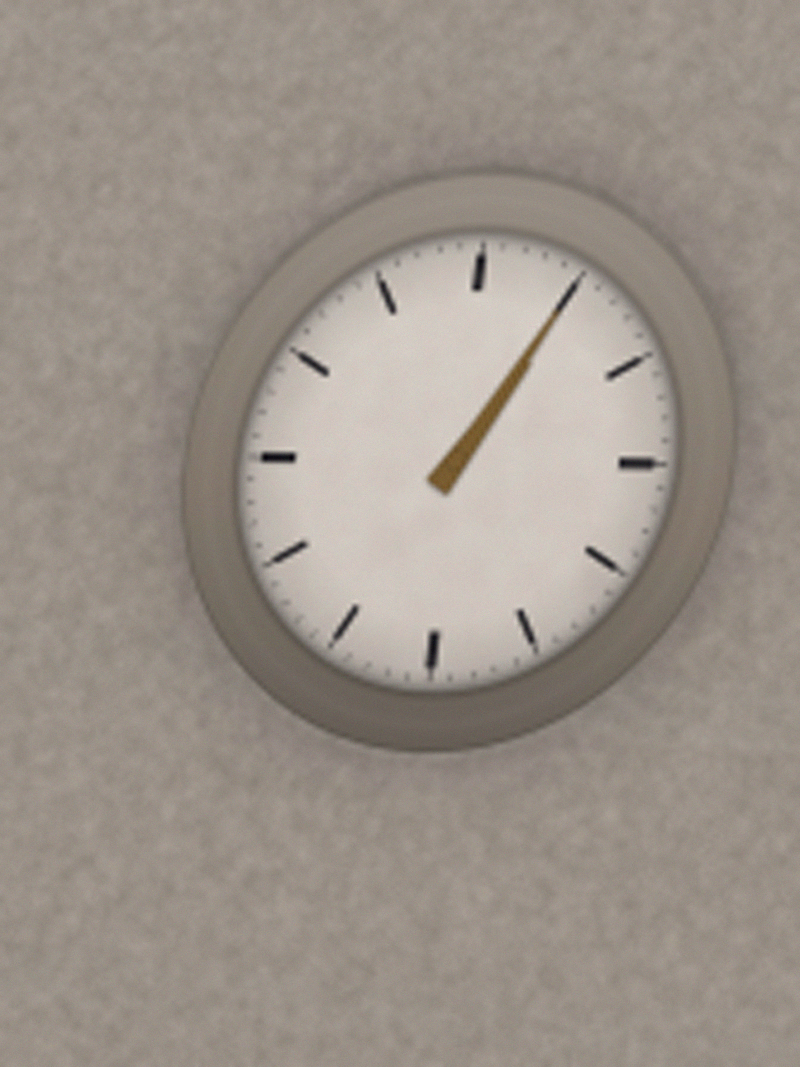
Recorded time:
h=1 m=5
